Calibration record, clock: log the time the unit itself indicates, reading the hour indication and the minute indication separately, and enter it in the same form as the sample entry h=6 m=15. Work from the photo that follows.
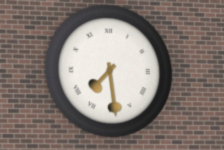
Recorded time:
h=7 m=29
